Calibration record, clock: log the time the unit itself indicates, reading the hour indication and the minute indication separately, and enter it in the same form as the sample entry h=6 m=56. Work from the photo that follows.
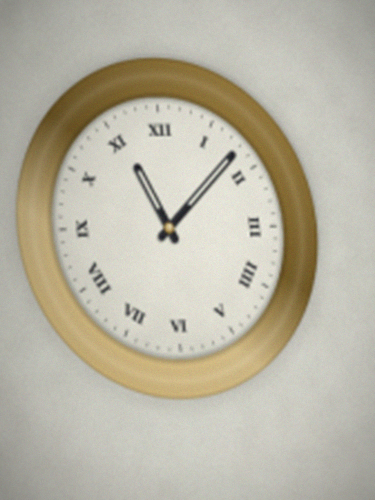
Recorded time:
h=11 m=8
